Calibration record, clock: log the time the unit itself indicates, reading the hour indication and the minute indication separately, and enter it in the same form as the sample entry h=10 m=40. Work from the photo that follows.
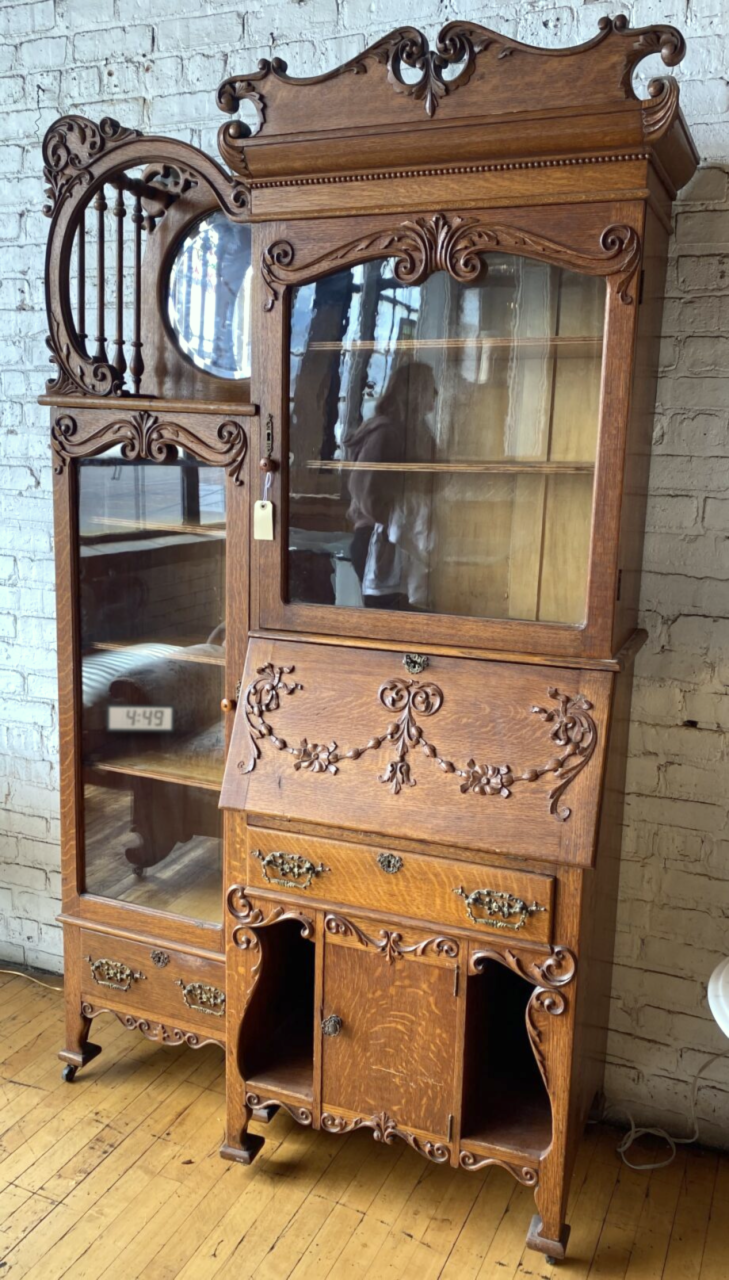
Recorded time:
h=4 m=49
